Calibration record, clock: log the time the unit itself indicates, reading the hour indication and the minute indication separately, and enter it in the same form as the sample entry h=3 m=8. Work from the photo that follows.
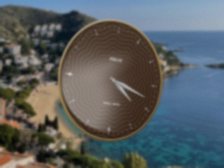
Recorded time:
h=4 m=18
